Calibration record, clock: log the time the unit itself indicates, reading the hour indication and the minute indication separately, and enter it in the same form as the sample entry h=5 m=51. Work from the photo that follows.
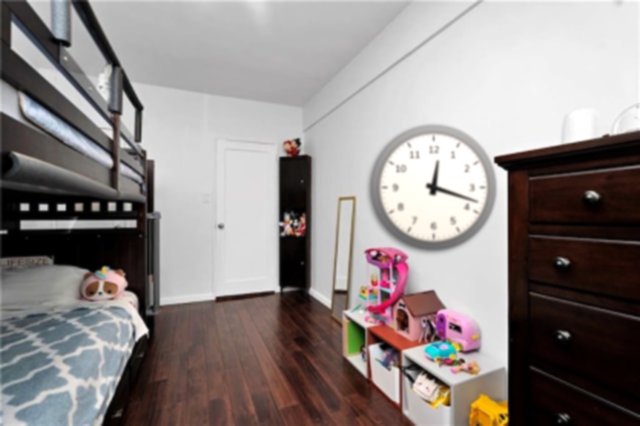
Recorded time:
h=12 m=18
